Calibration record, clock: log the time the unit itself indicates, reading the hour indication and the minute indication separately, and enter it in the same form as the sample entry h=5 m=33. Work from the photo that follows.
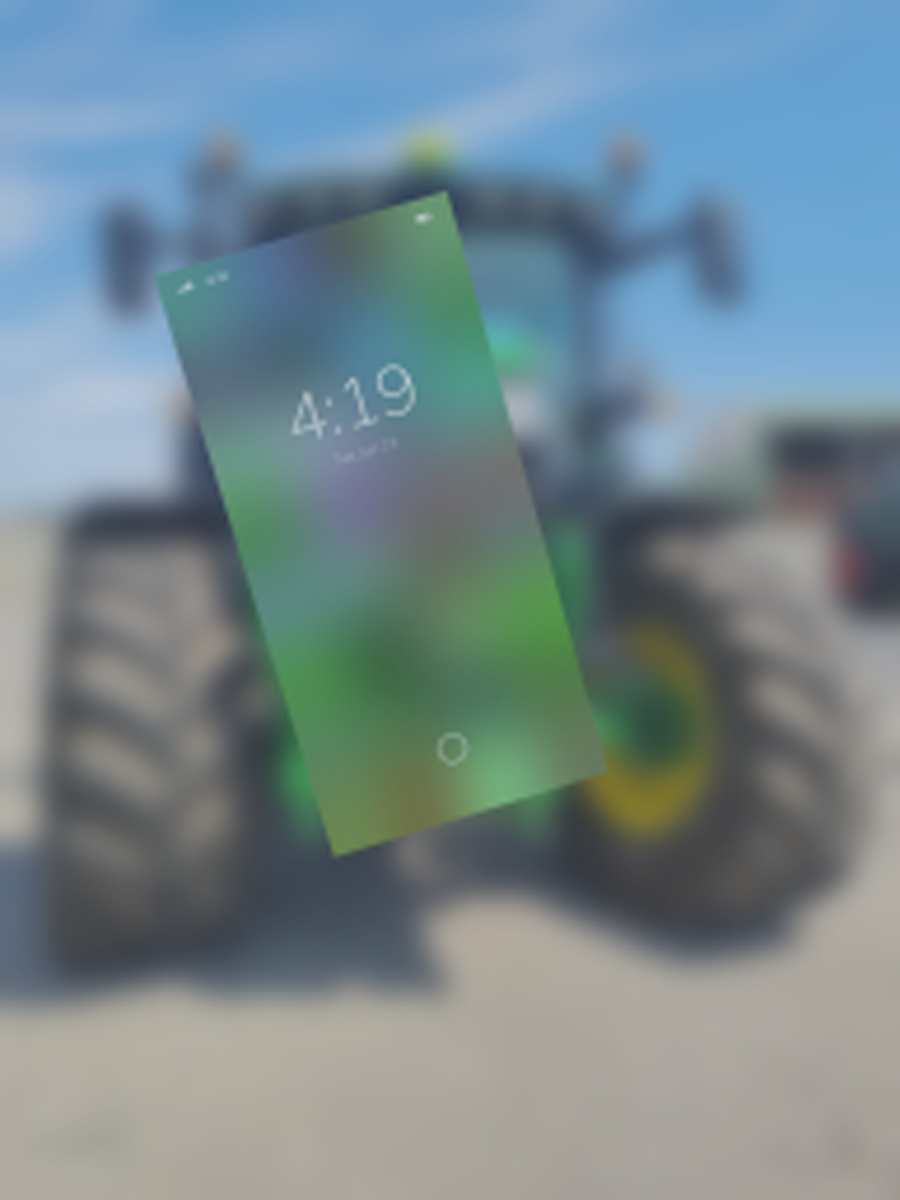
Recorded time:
h=4 m=19
